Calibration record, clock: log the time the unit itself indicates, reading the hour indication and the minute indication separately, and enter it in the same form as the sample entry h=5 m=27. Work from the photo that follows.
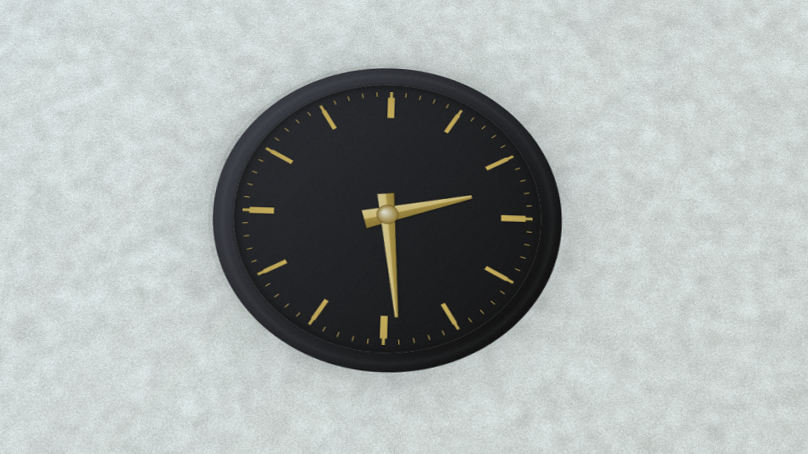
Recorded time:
h=2 m=29
